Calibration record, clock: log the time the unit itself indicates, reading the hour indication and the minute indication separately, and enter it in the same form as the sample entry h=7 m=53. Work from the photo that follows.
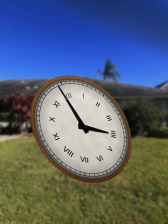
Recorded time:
h=3 m=59
